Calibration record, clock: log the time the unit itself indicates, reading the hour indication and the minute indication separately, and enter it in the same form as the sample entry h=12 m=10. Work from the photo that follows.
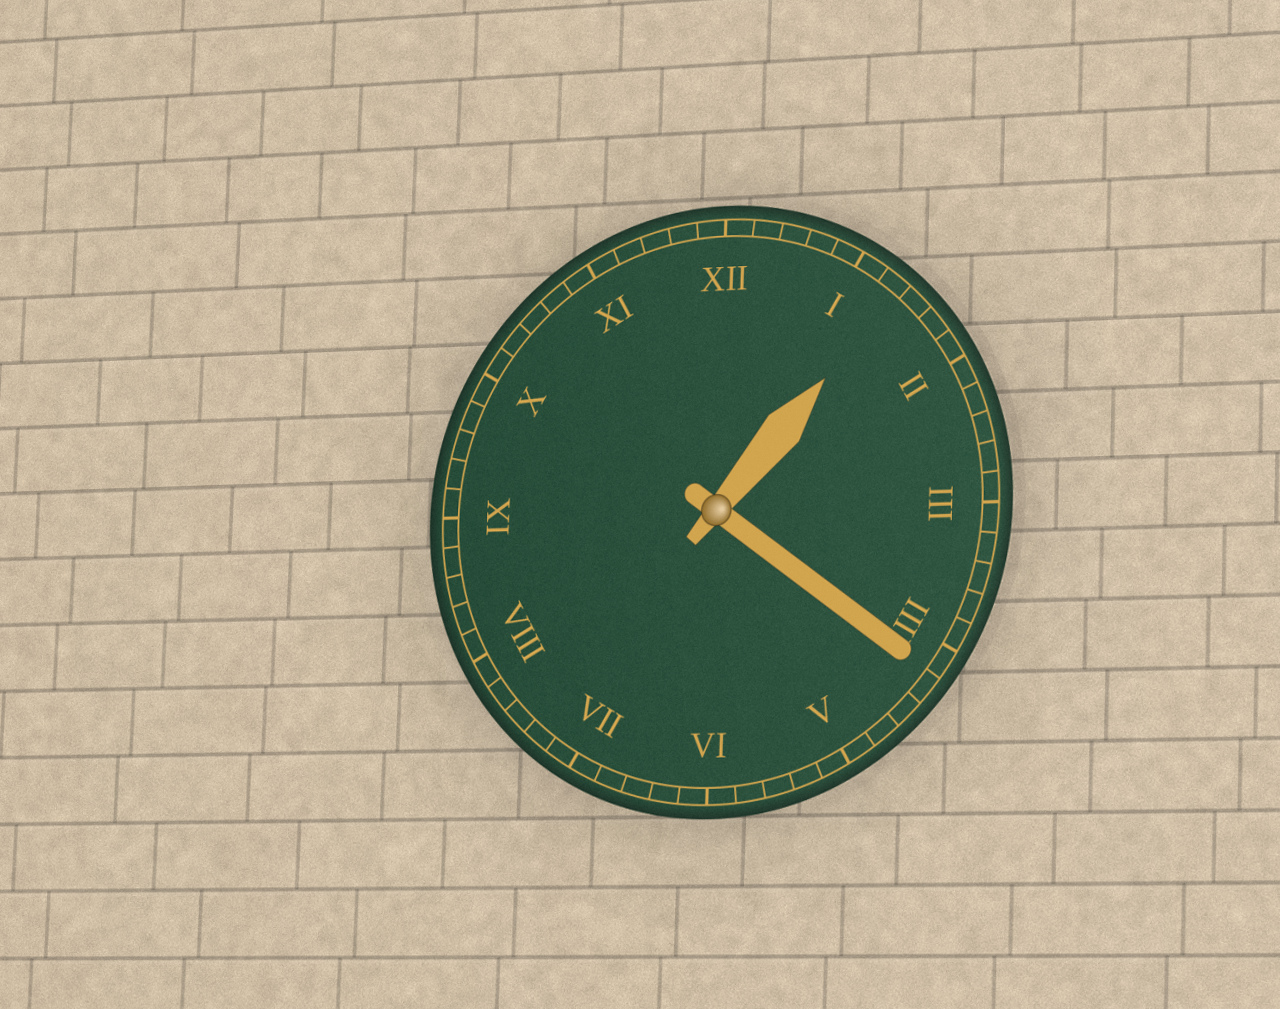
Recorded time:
h=1 m=21
